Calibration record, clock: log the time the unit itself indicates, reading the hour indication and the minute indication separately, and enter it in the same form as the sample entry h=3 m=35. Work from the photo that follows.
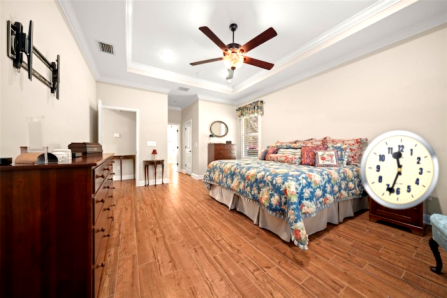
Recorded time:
h=11 m=33
